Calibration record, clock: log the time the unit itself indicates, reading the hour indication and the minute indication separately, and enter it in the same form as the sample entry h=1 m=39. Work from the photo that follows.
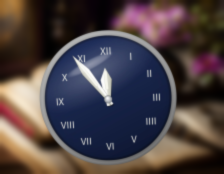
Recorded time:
h=11 m=54
